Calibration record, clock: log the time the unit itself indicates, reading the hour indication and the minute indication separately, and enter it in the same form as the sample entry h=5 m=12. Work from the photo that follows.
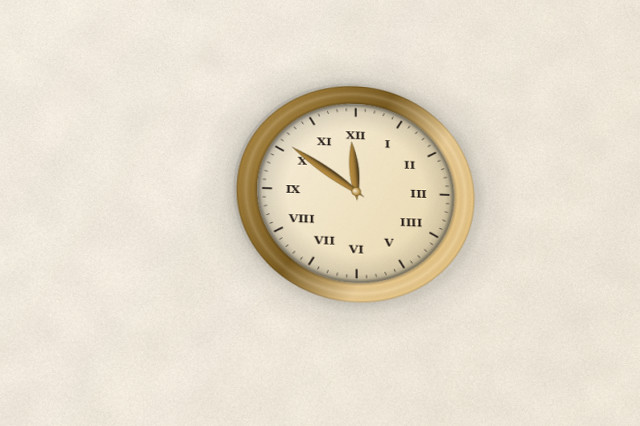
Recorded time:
h=11 m=51
